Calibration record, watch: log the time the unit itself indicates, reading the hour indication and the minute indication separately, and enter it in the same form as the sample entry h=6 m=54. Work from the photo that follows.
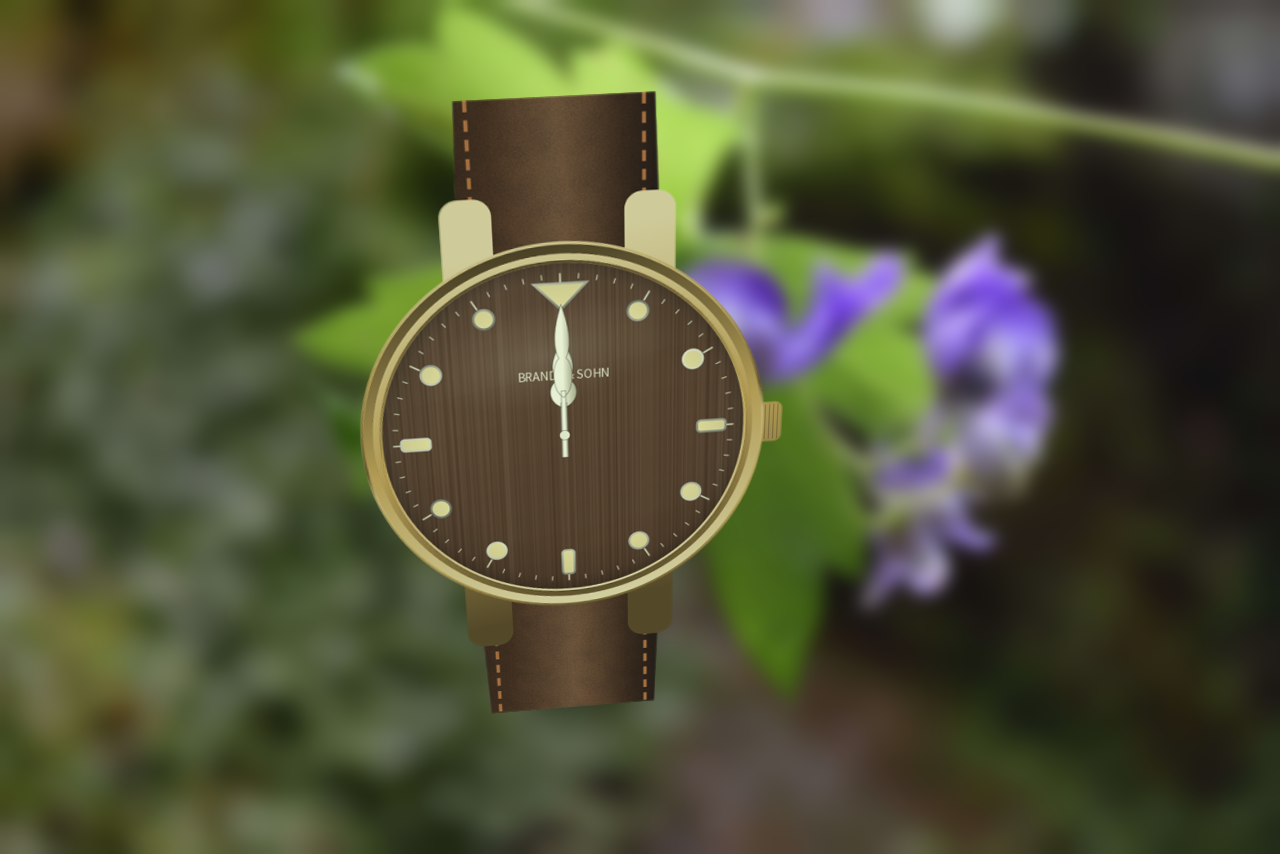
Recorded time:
h=12 m=0
